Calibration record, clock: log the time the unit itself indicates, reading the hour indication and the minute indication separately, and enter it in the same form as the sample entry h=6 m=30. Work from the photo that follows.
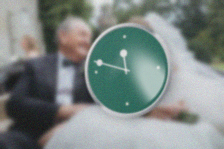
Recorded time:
h=11 m=48
